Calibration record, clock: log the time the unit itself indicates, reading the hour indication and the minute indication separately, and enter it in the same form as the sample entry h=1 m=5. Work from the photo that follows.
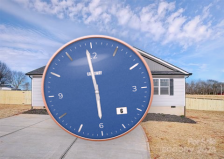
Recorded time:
h=5 m=59
